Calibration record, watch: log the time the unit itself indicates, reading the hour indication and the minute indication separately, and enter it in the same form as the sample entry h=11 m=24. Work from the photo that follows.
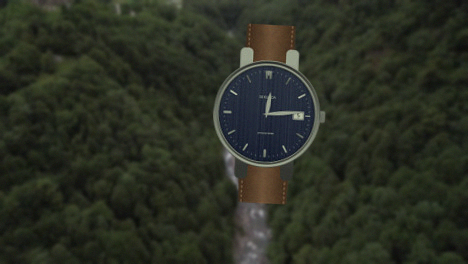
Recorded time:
h=12 m=14
